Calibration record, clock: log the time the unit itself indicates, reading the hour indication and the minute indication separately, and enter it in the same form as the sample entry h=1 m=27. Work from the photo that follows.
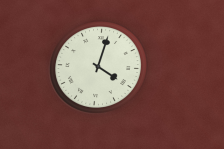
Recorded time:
h=4 m=2
